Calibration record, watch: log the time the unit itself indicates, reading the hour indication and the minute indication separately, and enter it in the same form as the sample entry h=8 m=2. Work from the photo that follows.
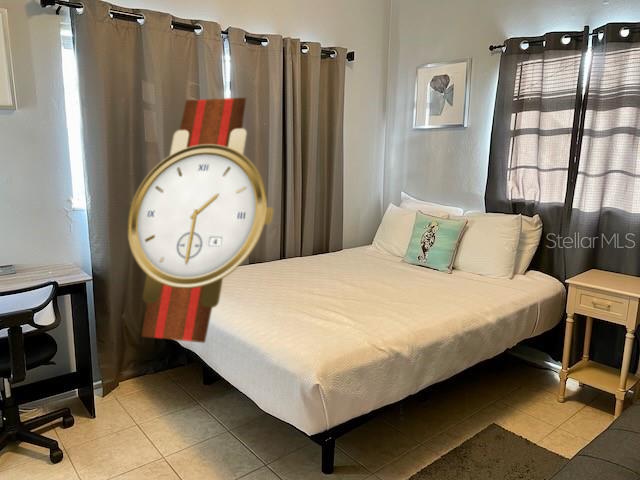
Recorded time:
h=1 m=30
